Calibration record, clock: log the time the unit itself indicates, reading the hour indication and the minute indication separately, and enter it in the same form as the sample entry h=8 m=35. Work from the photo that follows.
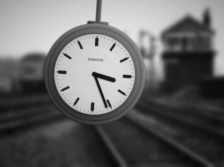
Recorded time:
h=3 m=26
